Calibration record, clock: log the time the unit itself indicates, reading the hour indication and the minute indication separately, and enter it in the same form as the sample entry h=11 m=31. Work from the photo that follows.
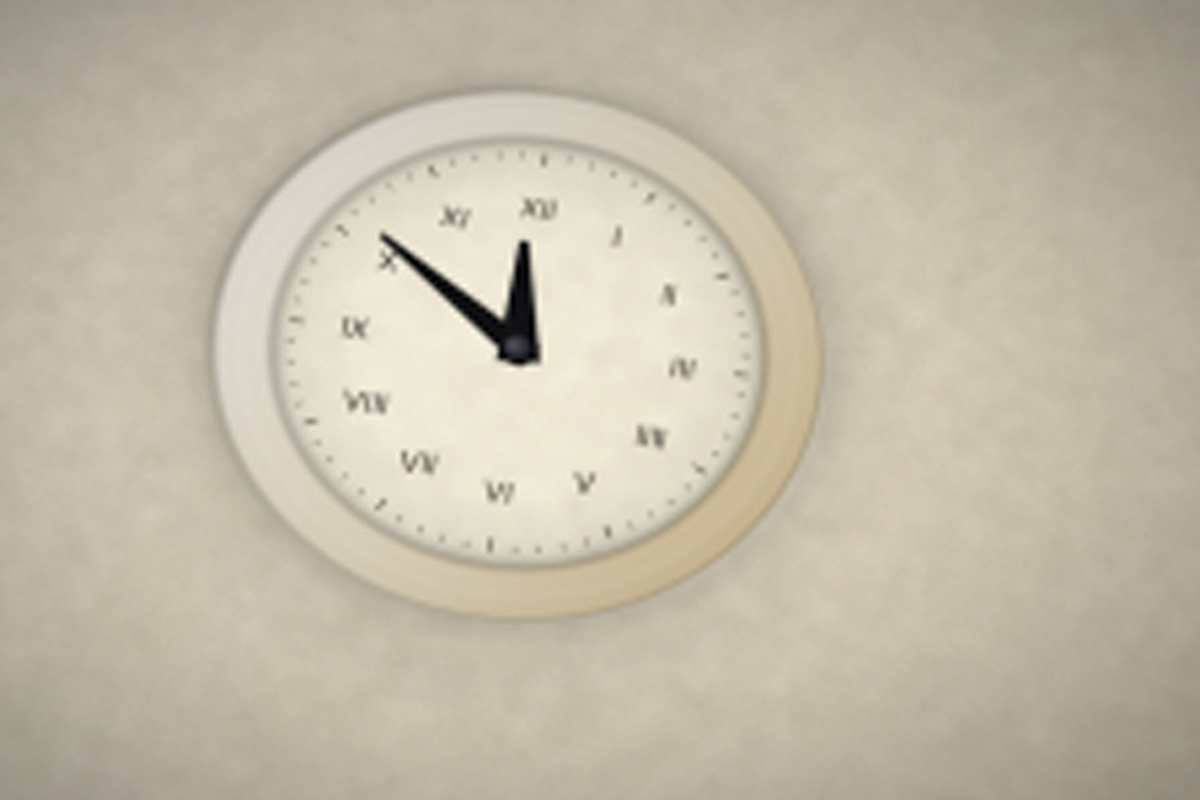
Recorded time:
h=11 m=51
